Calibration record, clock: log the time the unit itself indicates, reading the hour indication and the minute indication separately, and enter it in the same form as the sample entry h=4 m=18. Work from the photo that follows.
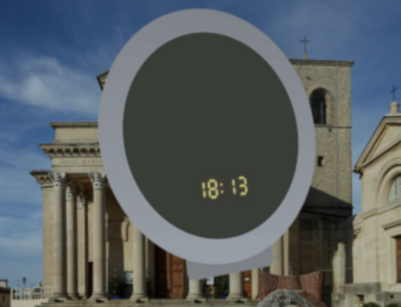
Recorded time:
h=18 m=13
